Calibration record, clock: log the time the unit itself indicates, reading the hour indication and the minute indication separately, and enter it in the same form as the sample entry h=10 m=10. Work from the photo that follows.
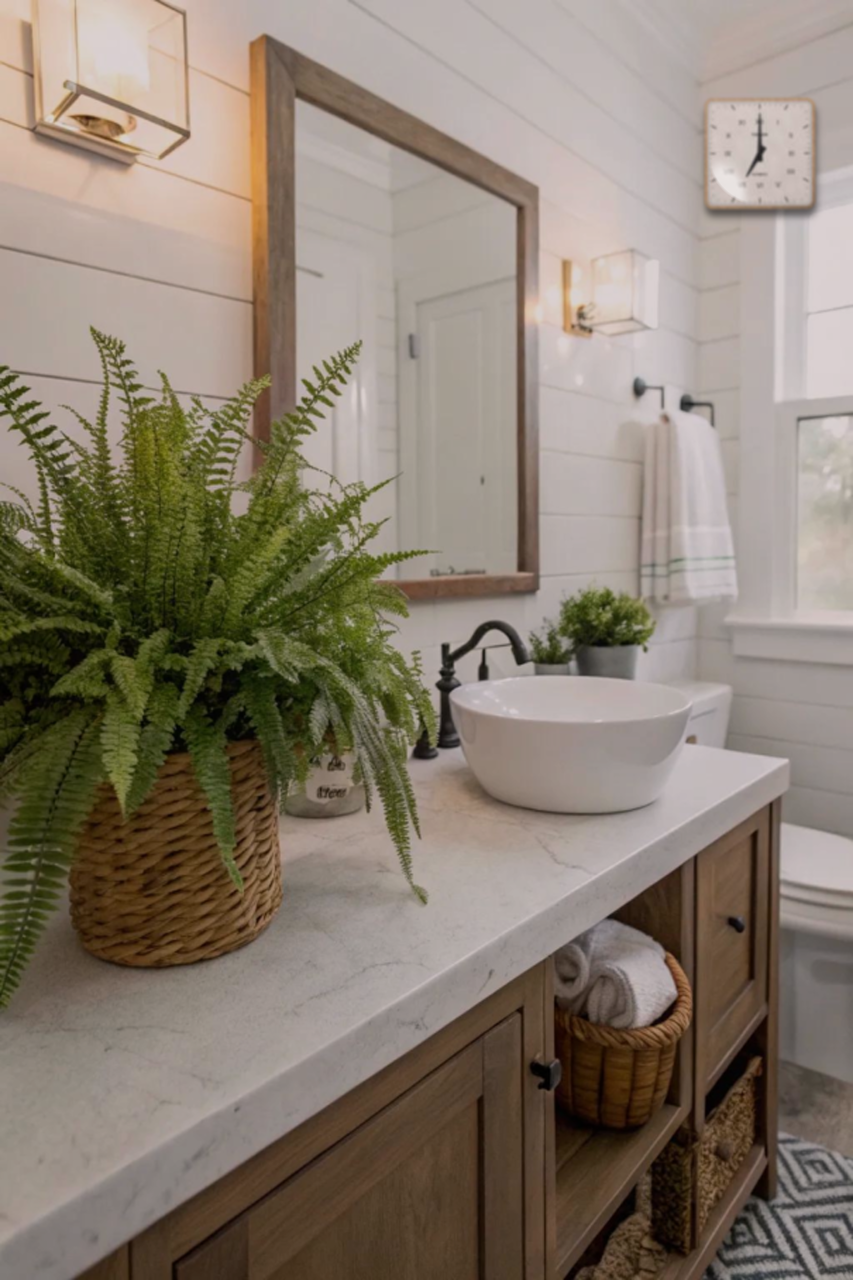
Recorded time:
h=7 m=0
